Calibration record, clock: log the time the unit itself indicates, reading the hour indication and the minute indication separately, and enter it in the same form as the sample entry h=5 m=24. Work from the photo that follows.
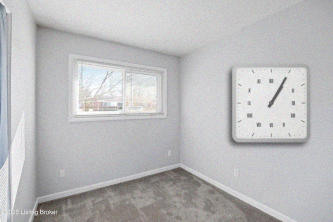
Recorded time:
h=1 m=5
